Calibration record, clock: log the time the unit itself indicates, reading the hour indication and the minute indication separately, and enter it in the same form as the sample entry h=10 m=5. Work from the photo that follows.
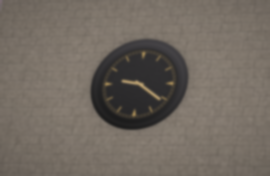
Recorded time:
h=9 m=21
